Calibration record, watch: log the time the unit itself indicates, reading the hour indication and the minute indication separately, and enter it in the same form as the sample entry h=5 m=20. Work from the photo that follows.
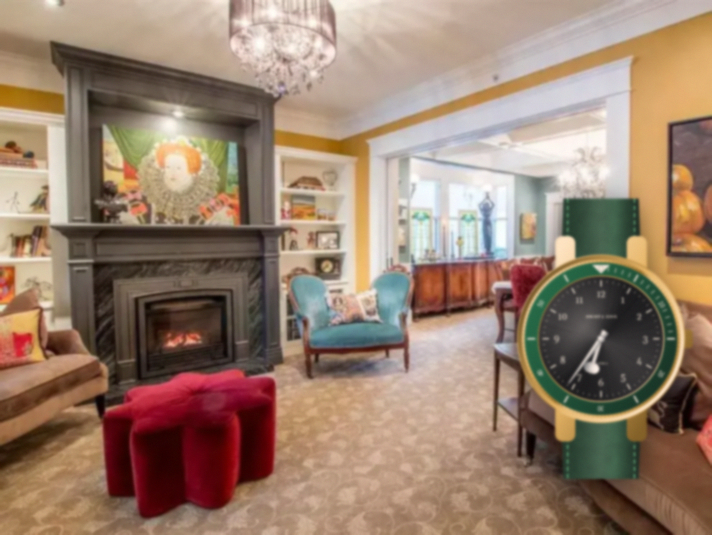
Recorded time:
h=6 m=36
